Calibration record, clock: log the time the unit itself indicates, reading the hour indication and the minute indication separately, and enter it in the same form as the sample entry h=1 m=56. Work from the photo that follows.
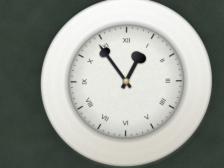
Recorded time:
h=12 m=54
